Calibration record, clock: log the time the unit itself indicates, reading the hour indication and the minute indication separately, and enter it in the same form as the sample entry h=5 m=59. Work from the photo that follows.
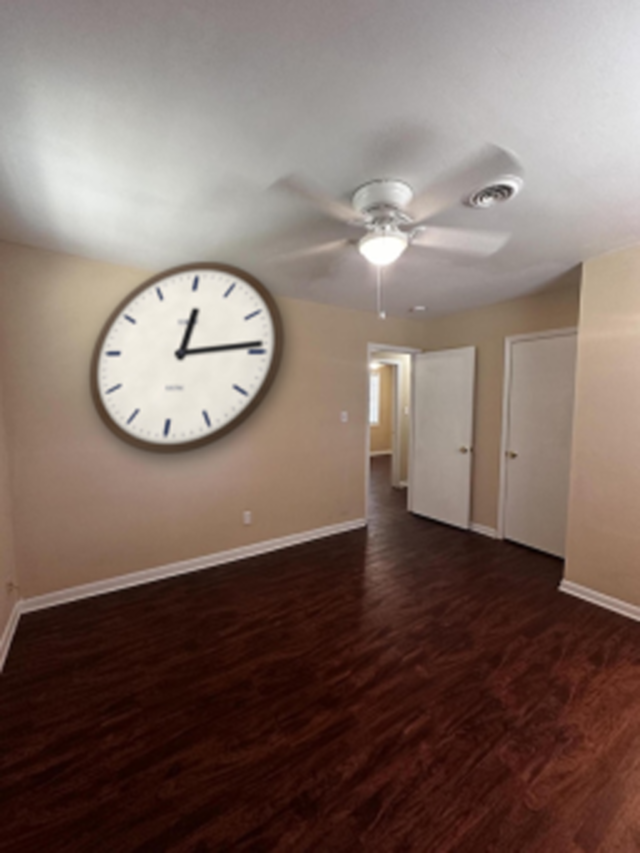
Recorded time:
h=12 m=14
